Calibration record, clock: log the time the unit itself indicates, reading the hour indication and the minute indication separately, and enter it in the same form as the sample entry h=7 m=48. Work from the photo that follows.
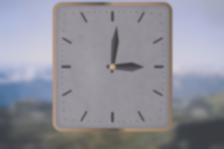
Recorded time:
h=3 m=1
